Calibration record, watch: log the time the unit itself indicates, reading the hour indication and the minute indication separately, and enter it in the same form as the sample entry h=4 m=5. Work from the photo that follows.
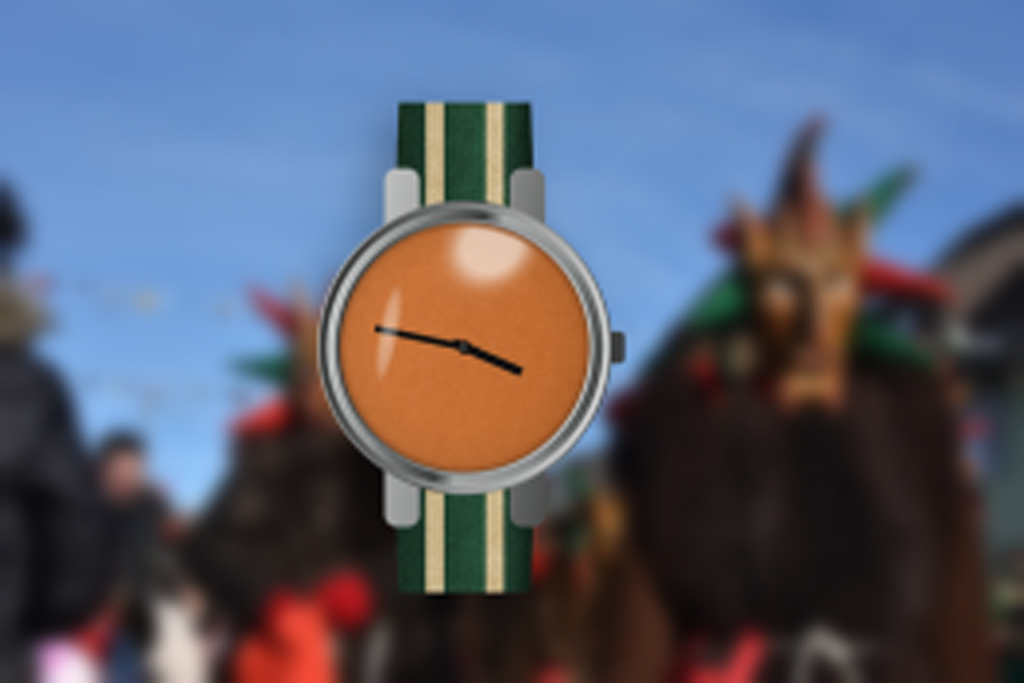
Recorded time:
h=3 m=47
